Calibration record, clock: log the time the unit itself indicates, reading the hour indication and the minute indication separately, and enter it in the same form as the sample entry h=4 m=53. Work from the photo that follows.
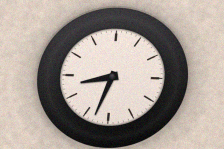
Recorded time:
h=8 m=33
